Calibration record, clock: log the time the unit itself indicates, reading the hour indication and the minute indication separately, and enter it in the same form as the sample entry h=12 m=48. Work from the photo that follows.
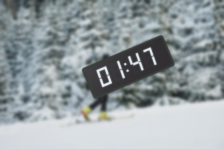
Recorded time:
h=1 m=47
